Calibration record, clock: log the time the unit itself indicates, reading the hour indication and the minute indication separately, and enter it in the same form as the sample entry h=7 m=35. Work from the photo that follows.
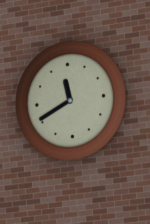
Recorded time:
h=11 m=41
